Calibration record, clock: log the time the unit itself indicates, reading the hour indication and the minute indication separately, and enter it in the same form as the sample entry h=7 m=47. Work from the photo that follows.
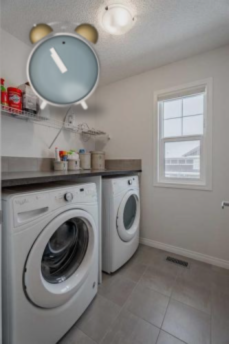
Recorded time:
h=10 m=55
